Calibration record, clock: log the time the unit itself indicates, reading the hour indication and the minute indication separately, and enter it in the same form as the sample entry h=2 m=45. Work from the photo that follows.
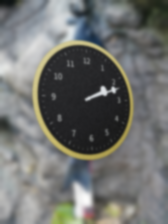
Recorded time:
h=2 m=12
